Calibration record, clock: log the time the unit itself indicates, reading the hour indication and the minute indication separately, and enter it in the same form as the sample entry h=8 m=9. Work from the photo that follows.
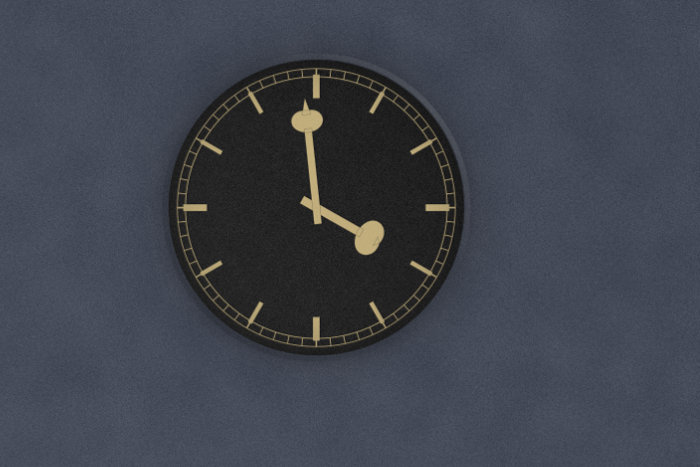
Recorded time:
h=3 m=59
